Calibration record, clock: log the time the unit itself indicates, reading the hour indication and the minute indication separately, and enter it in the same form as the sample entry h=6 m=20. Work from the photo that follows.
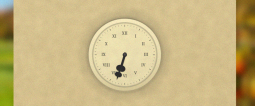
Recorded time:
h=6 m=33
